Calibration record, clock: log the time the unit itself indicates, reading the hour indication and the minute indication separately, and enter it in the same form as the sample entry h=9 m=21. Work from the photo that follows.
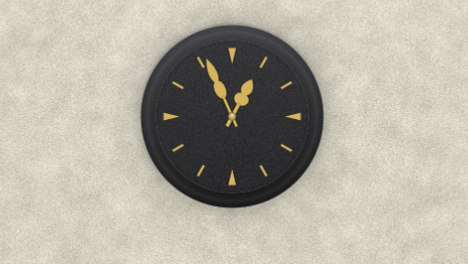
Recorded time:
h=12 m=56
